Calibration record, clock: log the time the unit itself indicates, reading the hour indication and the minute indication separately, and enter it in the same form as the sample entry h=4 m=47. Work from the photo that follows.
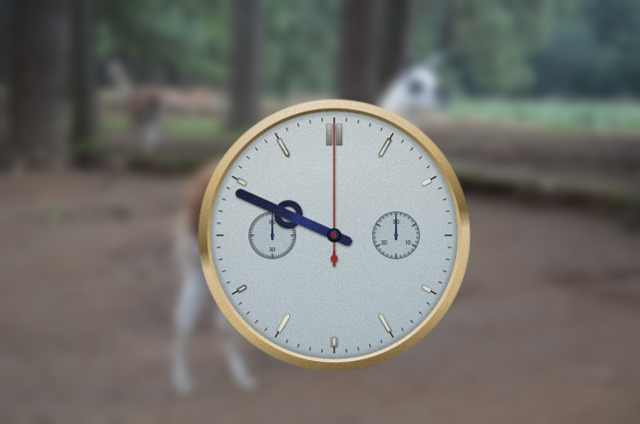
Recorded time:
h=9 m=49
